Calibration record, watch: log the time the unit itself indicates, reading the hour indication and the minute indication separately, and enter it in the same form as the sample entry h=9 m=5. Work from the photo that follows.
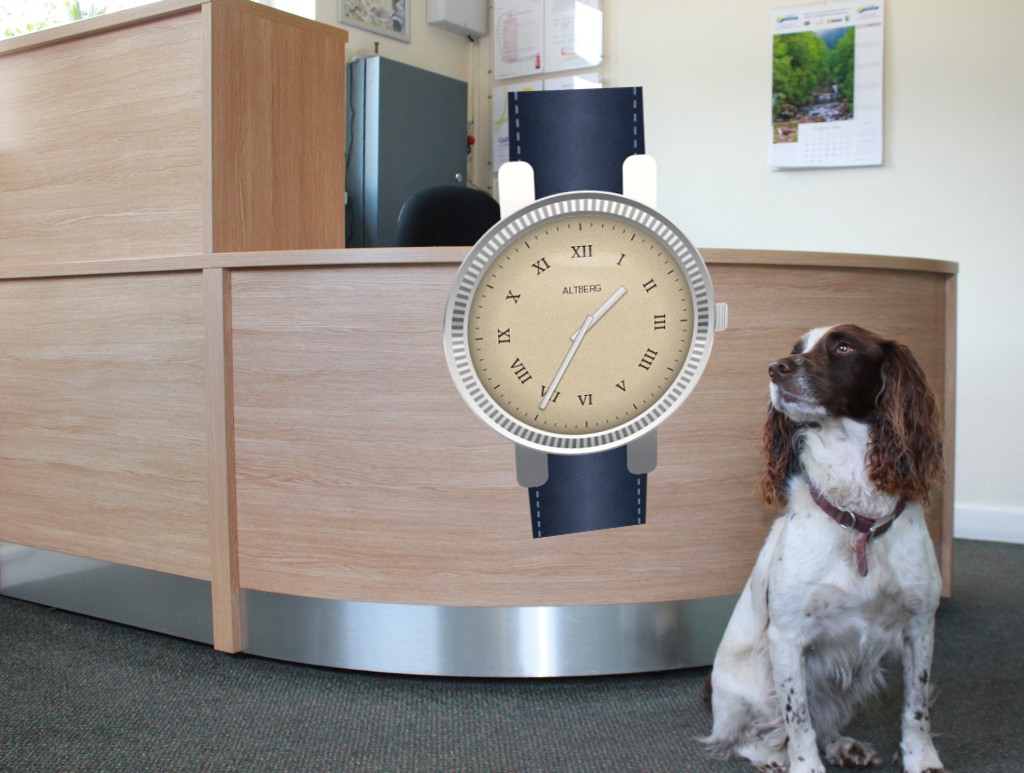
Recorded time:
h=1 m=35
